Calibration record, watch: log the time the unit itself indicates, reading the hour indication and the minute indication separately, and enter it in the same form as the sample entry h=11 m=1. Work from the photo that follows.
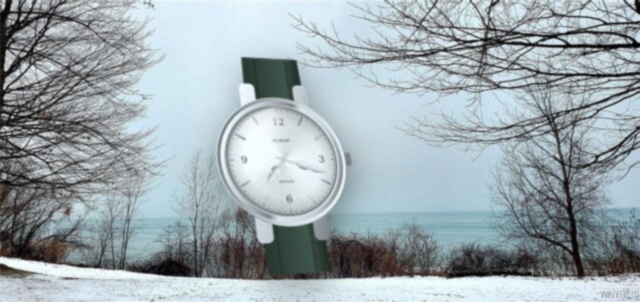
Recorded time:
h=7 m=18
